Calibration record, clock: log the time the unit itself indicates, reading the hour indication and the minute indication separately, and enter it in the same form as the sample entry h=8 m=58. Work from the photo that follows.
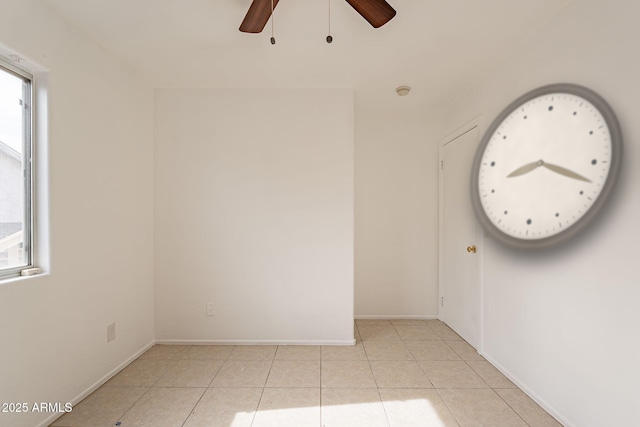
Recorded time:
h=8 m=18
